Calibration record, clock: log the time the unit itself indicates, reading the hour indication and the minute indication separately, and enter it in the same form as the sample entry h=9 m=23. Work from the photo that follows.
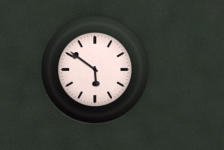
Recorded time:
h=5 m=51
